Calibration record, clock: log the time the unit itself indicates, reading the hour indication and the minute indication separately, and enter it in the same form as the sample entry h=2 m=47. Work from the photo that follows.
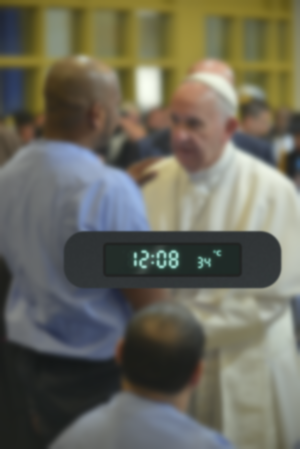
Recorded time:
h=12 m=8
